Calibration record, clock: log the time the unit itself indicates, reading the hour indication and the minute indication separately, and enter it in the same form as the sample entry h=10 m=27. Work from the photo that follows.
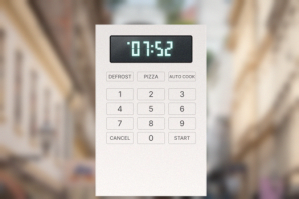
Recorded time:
h=7 m=52
